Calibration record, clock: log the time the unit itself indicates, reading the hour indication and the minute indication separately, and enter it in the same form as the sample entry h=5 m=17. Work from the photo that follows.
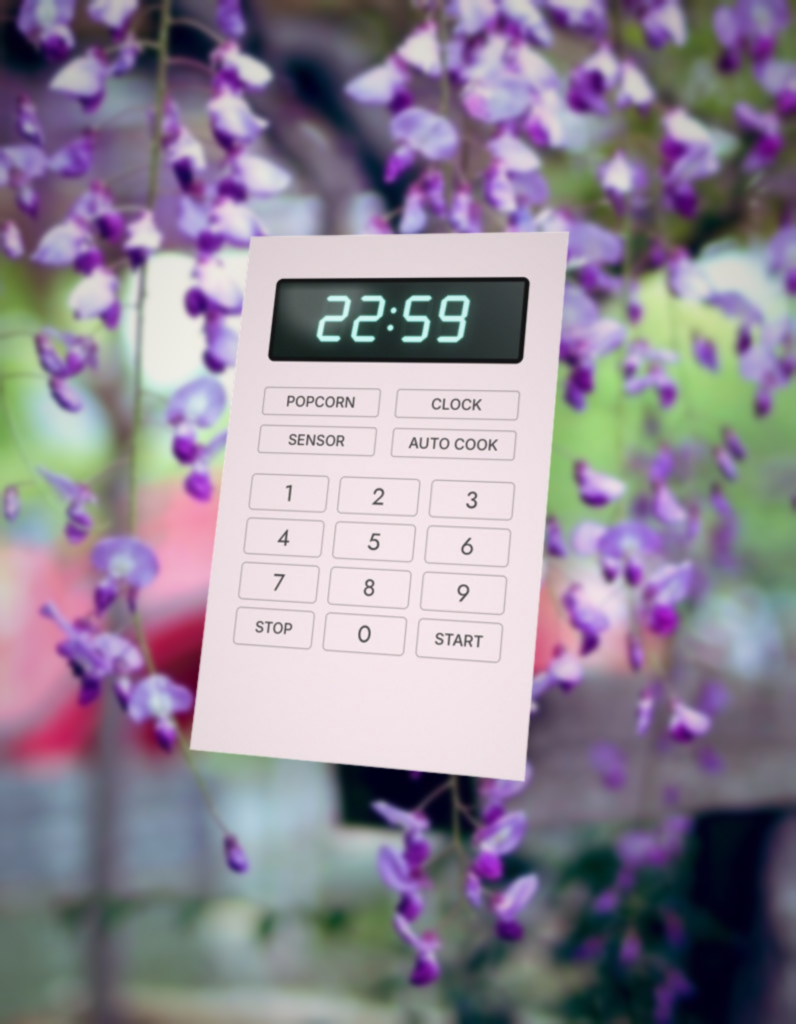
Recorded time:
h=22 m=59
